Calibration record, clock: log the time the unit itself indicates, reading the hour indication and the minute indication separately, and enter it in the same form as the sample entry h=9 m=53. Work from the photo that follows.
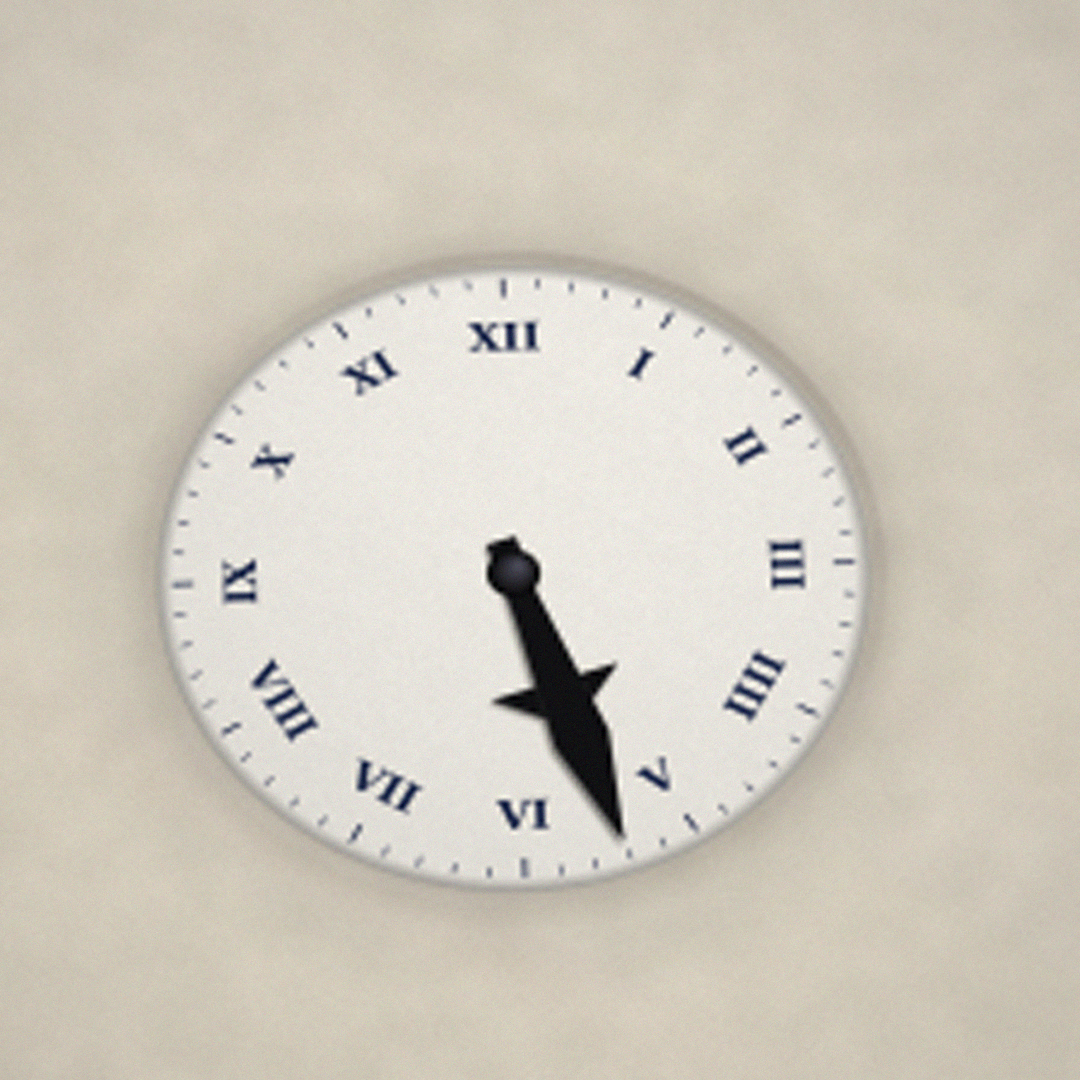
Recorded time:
h=5 m=27
